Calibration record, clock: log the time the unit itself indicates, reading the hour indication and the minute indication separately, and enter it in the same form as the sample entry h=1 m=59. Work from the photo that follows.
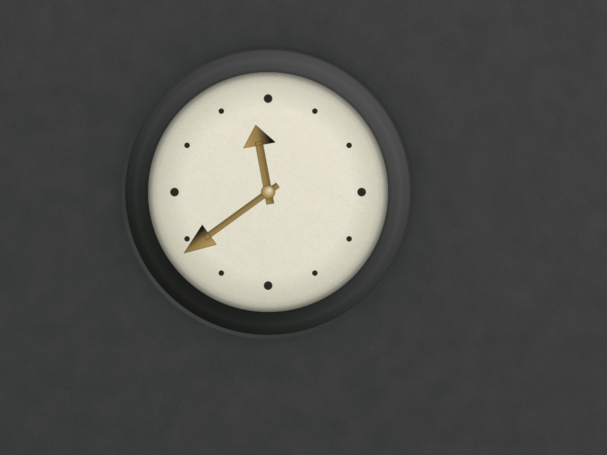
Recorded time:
h=11 m=39
